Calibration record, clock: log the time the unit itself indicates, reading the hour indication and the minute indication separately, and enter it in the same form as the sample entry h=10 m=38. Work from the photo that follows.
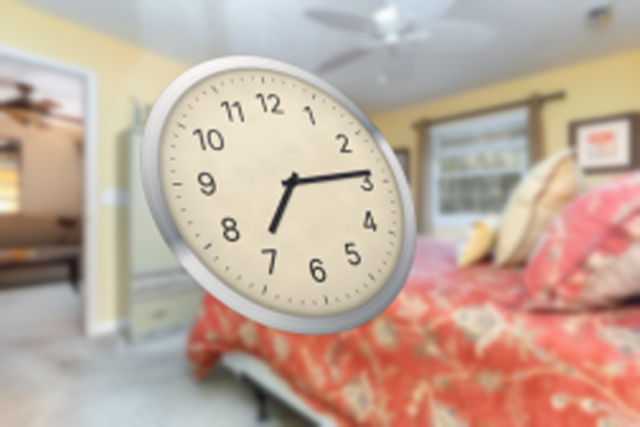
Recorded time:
h=7 m=14
